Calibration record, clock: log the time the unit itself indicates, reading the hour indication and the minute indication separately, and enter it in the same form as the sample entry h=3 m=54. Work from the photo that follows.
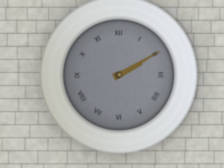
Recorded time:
h=2 m=10
